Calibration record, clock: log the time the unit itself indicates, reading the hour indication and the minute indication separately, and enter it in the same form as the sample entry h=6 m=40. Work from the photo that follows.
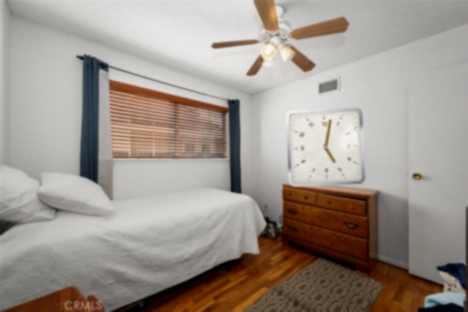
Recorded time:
h=5 m=2
